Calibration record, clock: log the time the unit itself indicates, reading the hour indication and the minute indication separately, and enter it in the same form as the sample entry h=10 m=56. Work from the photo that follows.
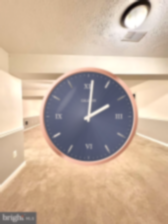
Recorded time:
h=2 m=1
